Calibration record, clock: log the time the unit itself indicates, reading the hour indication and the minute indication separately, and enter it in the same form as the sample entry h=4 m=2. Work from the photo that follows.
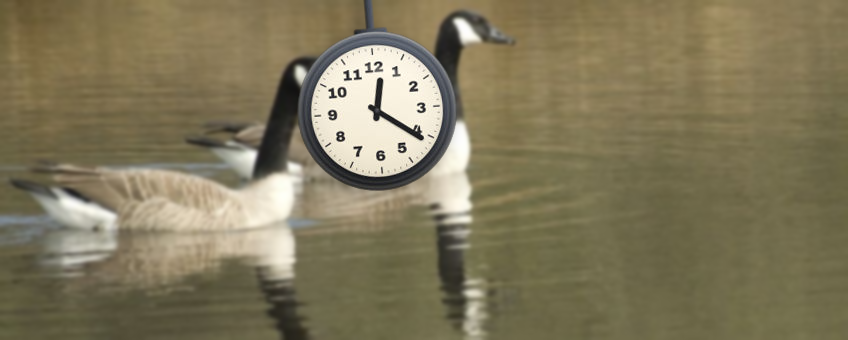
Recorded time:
h=12 m=21
